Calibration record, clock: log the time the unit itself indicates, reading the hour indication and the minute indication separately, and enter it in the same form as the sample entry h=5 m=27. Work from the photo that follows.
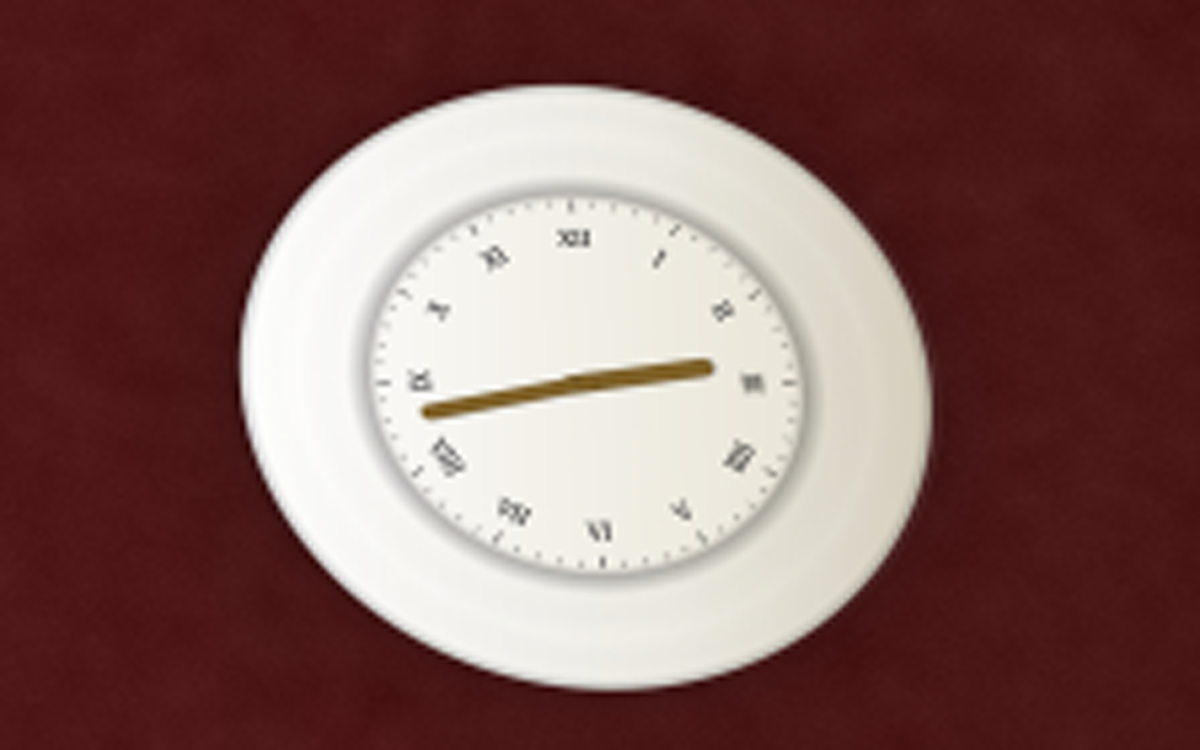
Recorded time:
h=2 m=43
